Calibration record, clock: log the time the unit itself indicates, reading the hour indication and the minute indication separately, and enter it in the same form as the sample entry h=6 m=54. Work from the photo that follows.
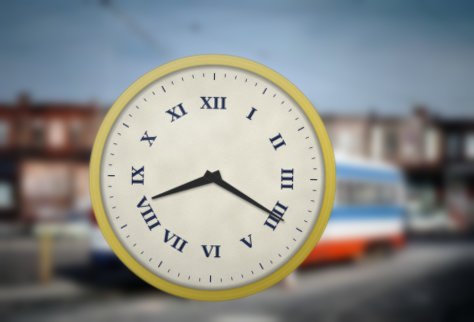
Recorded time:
h=8 m=20
